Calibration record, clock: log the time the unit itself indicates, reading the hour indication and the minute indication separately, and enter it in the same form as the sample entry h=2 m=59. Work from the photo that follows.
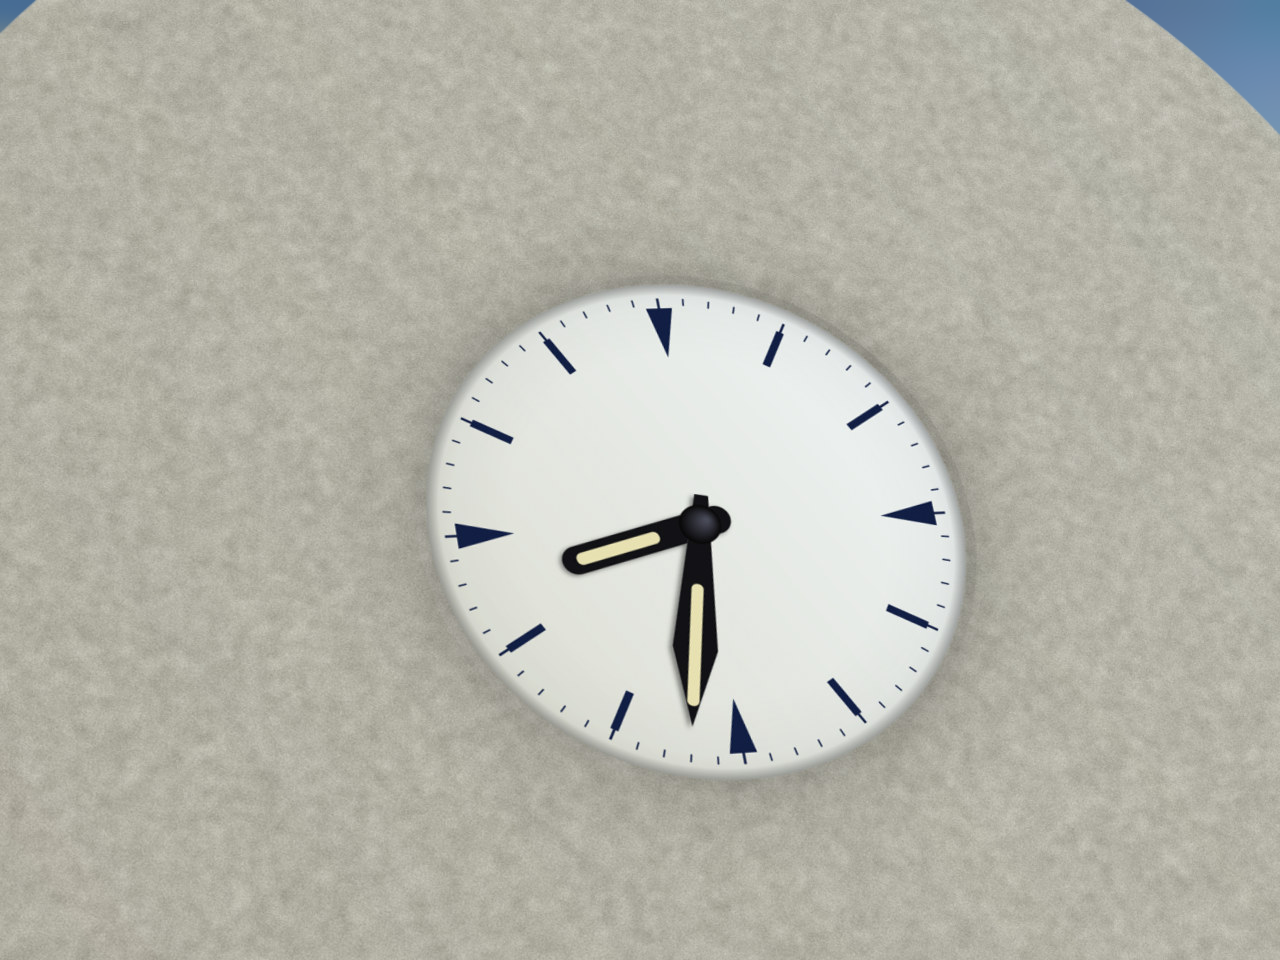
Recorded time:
h=8 m=32
